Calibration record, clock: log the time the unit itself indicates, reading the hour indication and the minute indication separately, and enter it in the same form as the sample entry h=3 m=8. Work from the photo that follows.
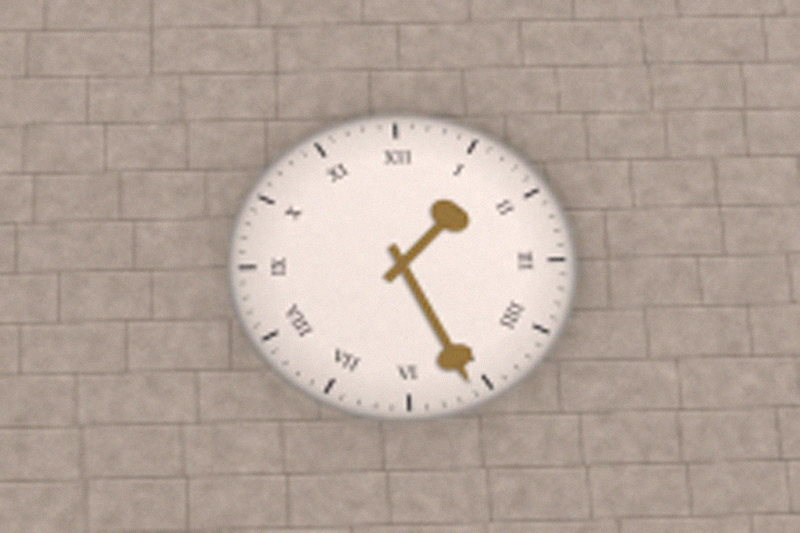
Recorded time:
h=1 m=26
